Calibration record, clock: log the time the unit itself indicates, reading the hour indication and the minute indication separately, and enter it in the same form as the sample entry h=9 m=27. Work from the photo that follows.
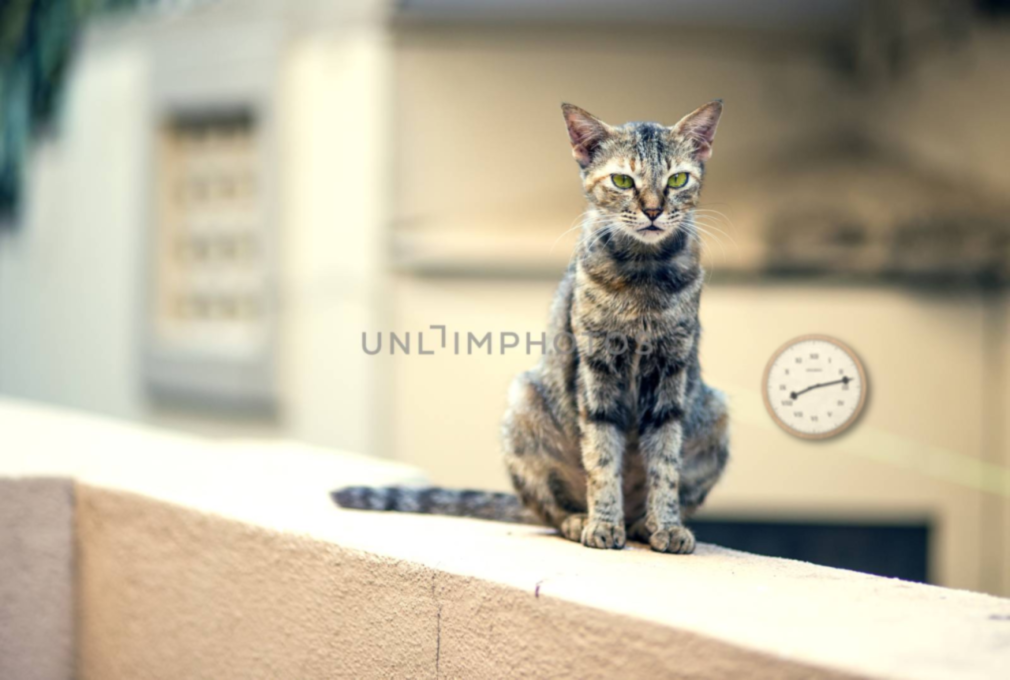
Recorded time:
h=8 m=13
